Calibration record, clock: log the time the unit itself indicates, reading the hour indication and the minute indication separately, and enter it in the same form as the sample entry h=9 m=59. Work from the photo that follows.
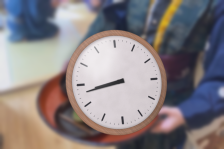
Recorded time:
h=8 m=43
